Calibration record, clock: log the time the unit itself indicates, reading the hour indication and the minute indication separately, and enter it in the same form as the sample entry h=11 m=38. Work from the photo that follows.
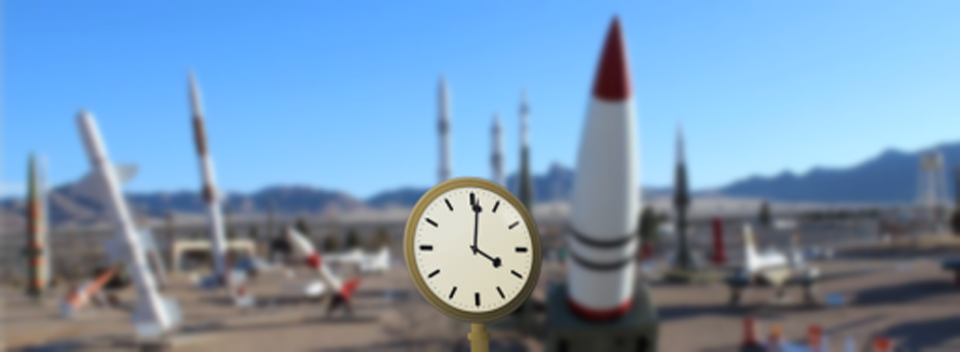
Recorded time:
h=4 m=1
